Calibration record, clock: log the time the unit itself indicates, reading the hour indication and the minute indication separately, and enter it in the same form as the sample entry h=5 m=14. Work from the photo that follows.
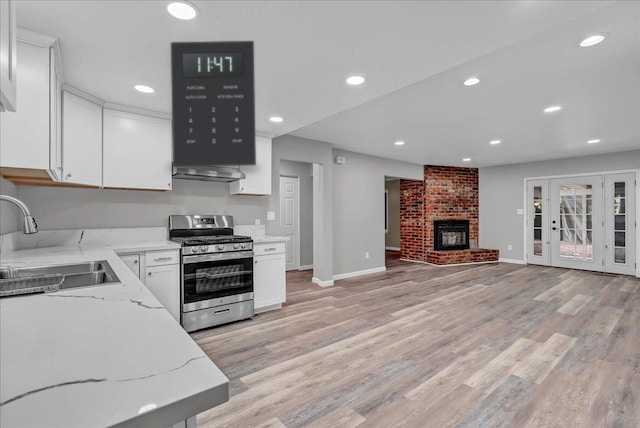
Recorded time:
h=11 m=47
